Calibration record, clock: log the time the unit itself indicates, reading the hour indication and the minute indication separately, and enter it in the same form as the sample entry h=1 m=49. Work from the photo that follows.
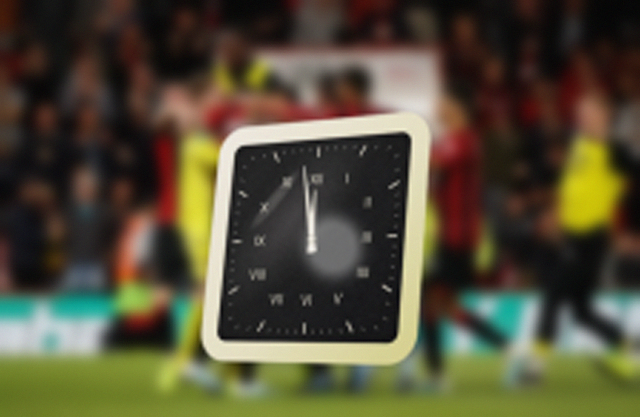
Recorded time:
h=11 m=58
